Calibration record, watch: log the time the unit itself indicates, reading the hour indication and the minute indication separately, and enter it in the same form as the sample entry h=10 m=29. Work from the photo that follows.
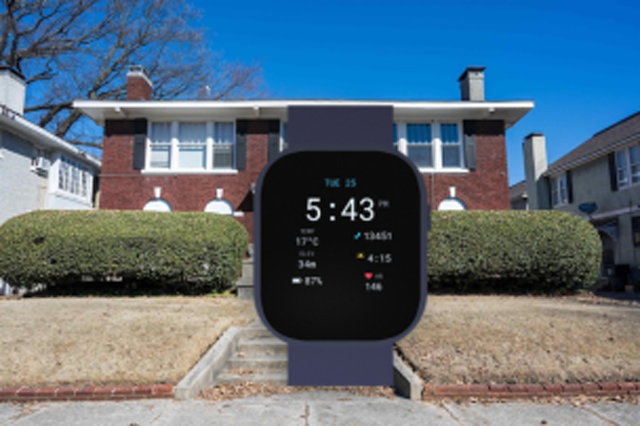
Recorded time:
h=5 m=43
